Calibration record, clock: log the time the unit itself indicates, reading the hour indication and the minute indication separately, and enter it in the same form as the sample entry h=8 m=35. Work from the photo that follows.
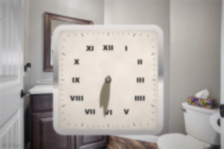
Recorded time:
h=6 m=31
